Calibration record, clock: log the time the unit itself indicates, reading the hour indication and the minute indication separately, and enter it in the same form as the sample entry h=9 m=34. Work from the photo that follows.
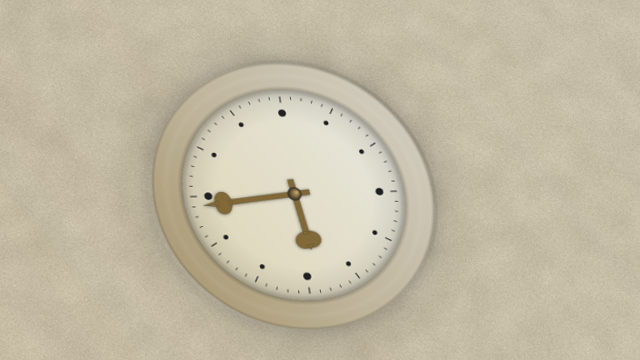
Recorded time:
h=5 m=44
